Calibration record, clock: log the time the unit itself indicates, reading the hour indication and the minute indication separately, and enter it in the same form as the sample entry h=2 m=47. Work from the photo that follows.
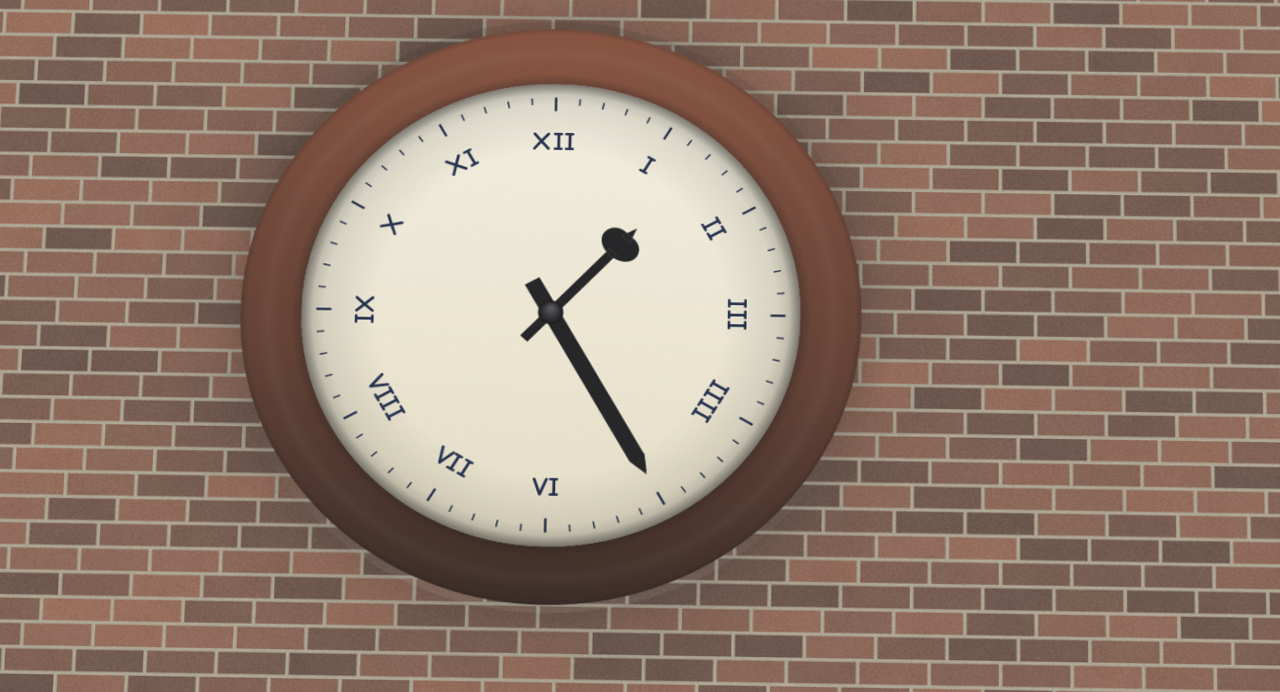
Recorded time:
h=1 m=25
